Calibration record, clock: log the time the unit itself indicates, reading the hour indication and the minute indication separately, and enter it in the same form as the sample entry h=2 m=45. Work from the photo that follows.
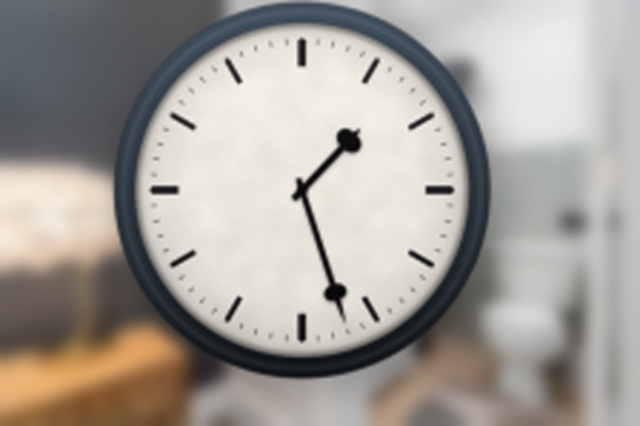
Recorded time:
h=1 m=27
